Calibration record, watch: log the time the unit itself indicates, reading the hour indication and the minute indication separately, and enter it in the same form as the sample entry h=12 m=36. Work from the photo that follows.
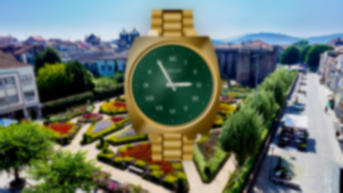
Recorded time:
h=2 m=55
